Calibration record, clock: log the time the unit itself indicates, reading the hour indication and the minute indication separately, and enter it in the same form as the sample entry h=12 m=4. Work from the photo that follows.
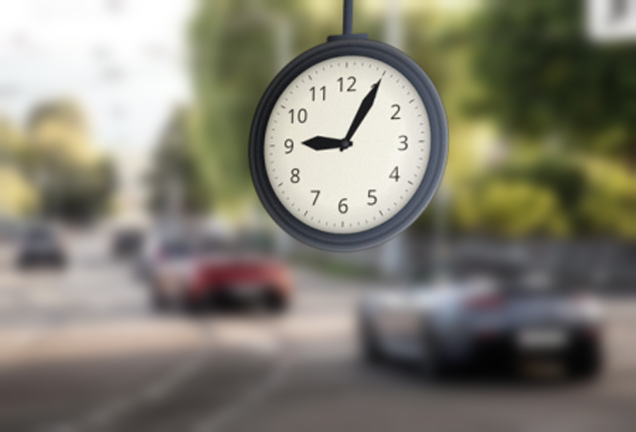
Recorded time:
h=9 m=5
